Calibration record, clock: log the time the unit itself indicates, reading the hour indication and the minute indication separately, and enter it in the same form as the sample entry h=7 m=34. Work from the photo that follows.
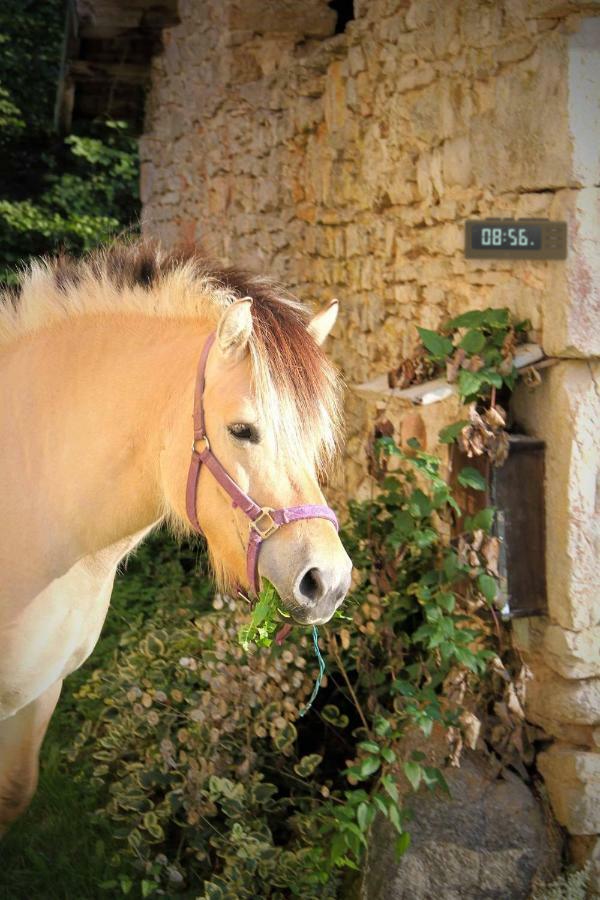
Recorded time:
h=8 m=56
